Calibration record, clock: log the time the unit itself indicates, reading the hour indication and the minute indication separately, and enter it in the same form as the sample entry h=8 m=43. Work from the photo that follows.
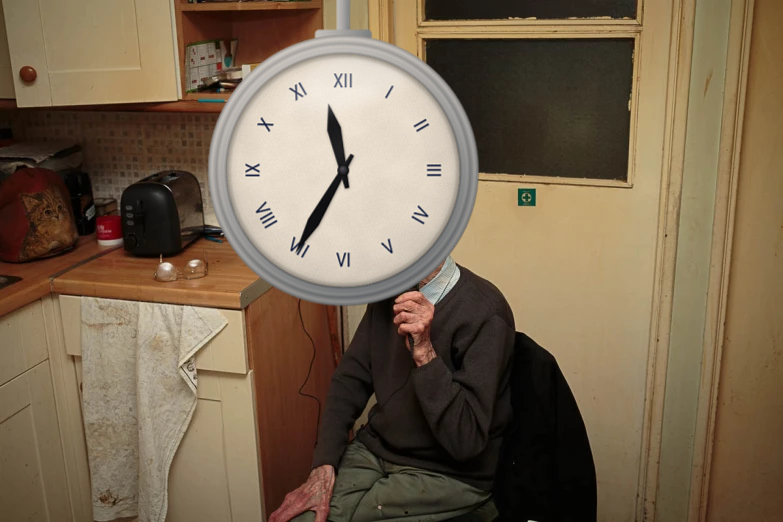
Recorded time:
h=11 m=35
